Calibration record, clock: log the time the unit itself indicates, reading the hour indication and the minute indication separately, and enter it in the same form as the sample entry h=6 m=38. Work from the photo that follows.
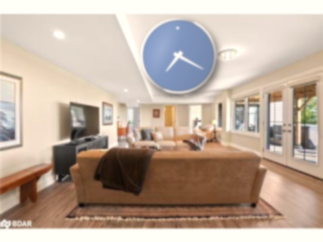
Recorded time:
h=7 m=20
